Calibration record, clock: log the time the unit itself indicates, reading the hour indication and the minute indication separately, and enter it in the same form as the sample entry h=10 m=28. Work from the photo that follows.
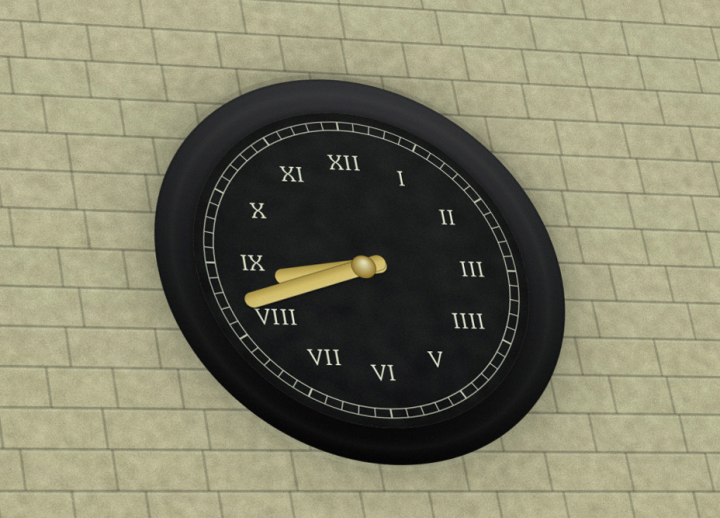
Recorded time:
h=8 m=42
